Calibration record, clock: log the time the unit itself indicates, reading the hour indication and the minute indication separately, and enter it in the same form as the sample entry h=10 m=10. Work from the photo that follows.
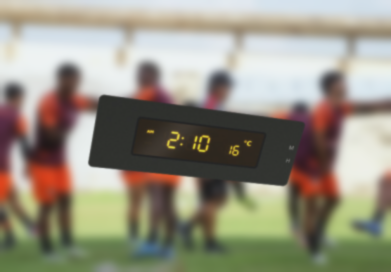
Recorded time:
h=2 m=10
